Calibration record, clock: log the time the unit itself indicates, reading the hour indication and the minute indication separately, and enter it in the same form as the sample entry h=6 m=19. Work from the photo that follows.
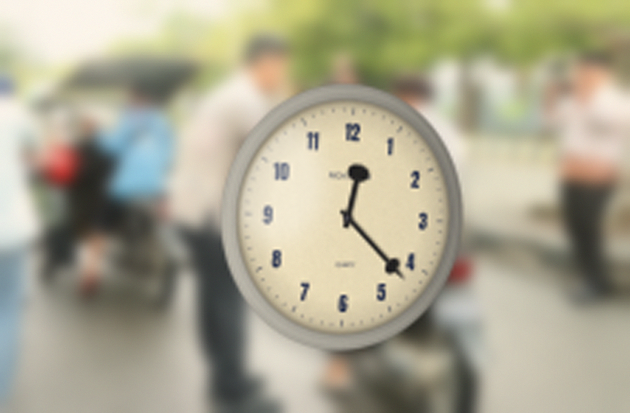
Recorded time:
h=12 m=22
